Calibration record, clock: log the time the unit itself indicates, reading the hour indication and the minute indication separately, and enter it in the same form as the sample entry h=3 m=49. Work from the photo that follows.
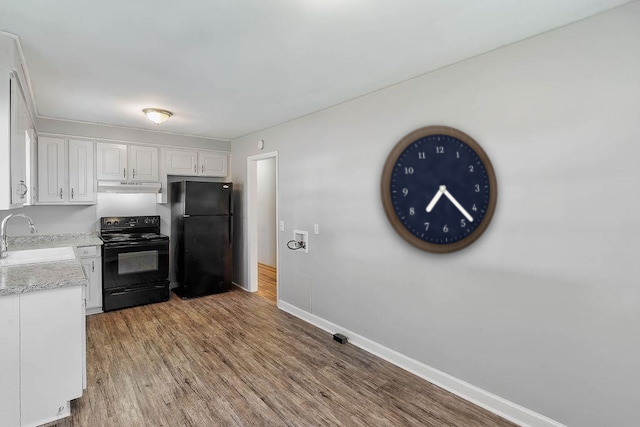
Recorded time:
h=7 m=23
